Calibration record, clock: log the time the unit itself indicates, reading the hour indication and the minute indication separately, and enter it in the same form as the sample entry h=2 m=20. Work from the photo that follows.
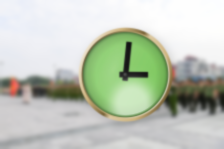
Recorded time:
h=3 m=1
